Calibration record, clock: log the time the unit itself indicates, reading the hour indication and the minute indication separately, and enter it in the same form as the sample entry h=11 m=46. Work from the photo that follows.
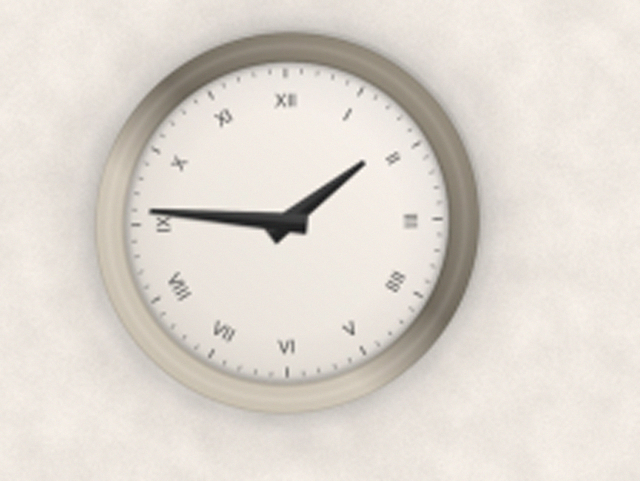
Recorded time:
h=1 m=46
